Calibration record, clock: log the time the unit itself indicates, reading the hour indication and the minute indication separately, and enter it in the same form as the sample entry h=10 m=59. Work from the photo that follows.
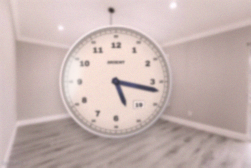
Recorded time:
h=5 m=17
